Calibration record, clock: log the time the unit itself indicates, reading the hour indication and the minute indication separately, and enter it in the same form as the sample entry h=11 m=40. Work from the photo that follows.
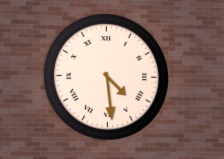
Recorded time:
h=4 m=29
